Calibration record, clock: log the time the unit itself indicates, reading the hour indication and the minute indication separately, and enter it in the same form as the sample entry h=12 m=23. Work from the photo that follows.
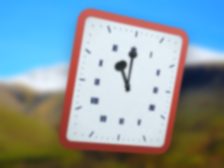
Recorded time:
h=11 m=0
